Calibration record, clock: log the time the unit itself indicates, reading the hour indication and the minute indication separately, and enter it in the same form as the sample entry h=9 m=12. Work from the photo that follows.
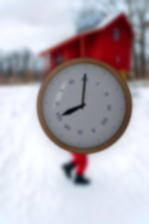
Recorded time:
h=8 m=0
